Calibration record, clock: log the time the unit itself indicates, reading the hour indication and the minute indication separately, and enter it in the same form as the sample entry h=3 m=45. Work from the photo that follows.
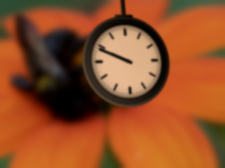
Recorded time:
h=9 m=49
